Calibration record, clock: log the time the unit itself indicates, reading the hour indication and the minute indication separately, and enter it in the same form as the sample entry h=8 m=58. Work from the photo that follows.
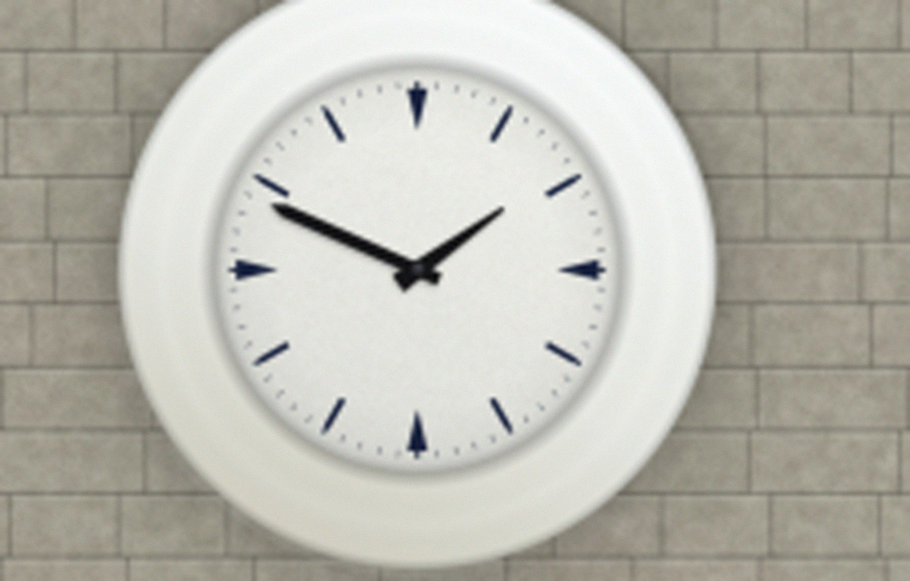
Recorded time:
h=1 m=49
